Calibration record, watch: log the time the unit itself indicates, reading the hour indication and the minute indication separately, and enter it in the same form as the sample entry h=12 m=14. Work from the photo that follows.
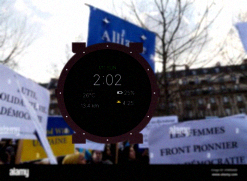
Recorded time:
h=2 m=2
